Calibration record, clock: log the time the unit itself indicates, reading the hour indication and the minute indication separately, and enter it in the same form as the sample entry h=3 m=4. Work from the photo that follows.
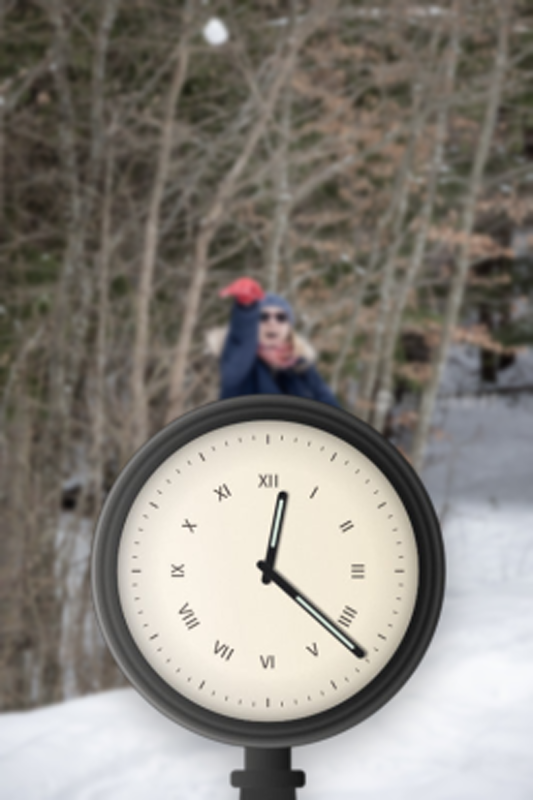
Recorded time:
h=12 m=22
